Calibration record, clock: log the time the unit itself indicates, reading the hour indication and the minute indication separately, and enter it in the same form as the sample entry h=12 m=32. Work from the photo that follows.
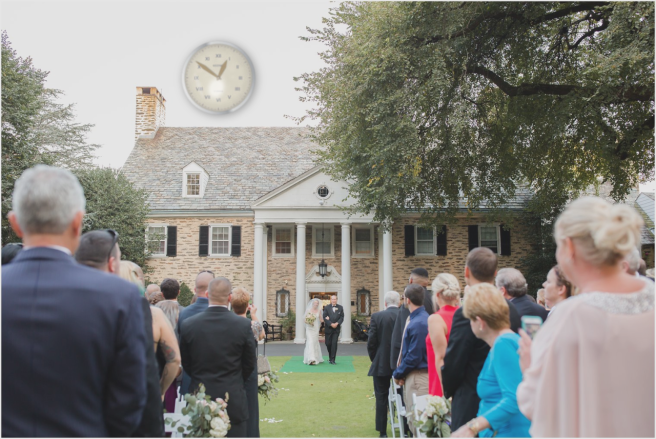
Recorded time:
h=12 m=51
